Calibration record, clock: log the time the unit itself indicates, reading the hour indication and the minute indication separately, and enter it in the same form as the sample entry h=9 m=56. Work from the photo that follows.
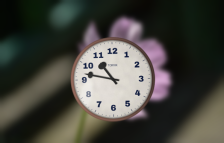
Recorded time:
h=10 m=47
